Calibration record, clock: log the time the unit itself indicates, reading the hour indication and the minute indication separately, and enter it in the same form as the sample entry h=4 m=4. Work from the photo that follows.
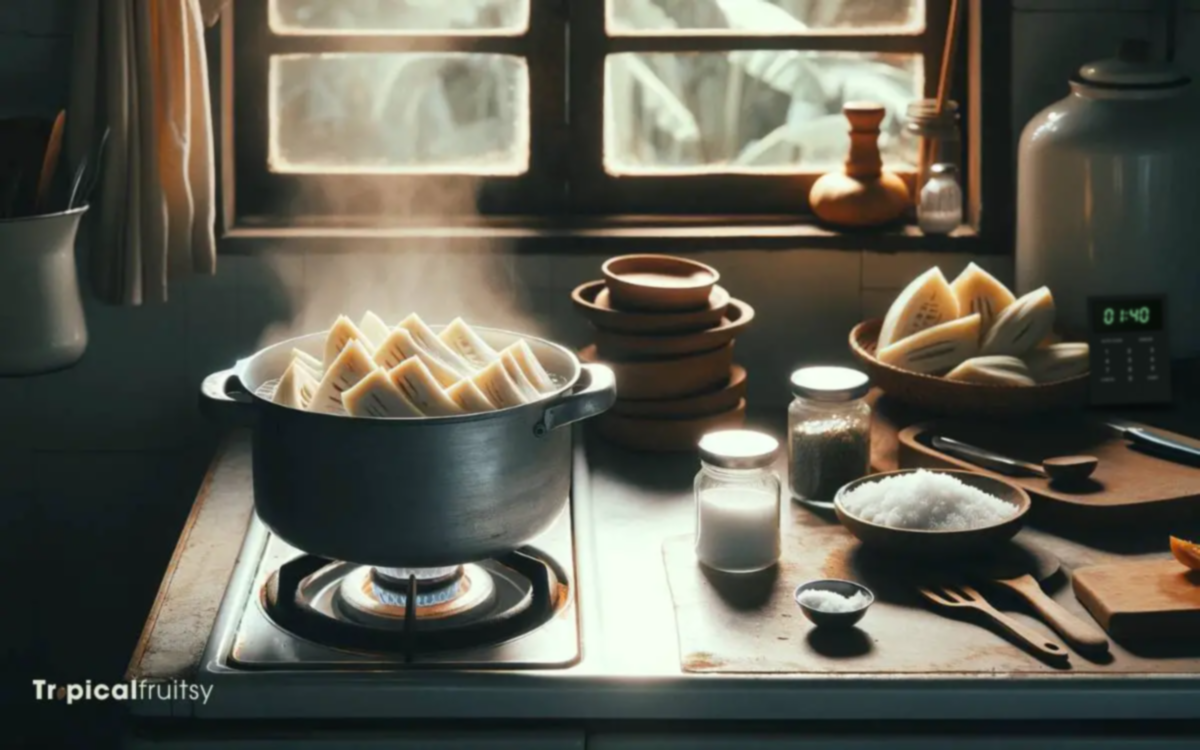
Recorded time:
h=1 m=40
